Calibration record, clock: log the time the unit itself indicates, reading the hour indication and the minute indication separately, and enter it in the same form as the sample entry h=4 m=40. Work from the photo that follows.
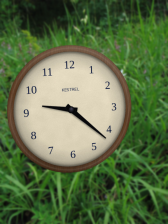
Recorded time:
h=9 m=22
